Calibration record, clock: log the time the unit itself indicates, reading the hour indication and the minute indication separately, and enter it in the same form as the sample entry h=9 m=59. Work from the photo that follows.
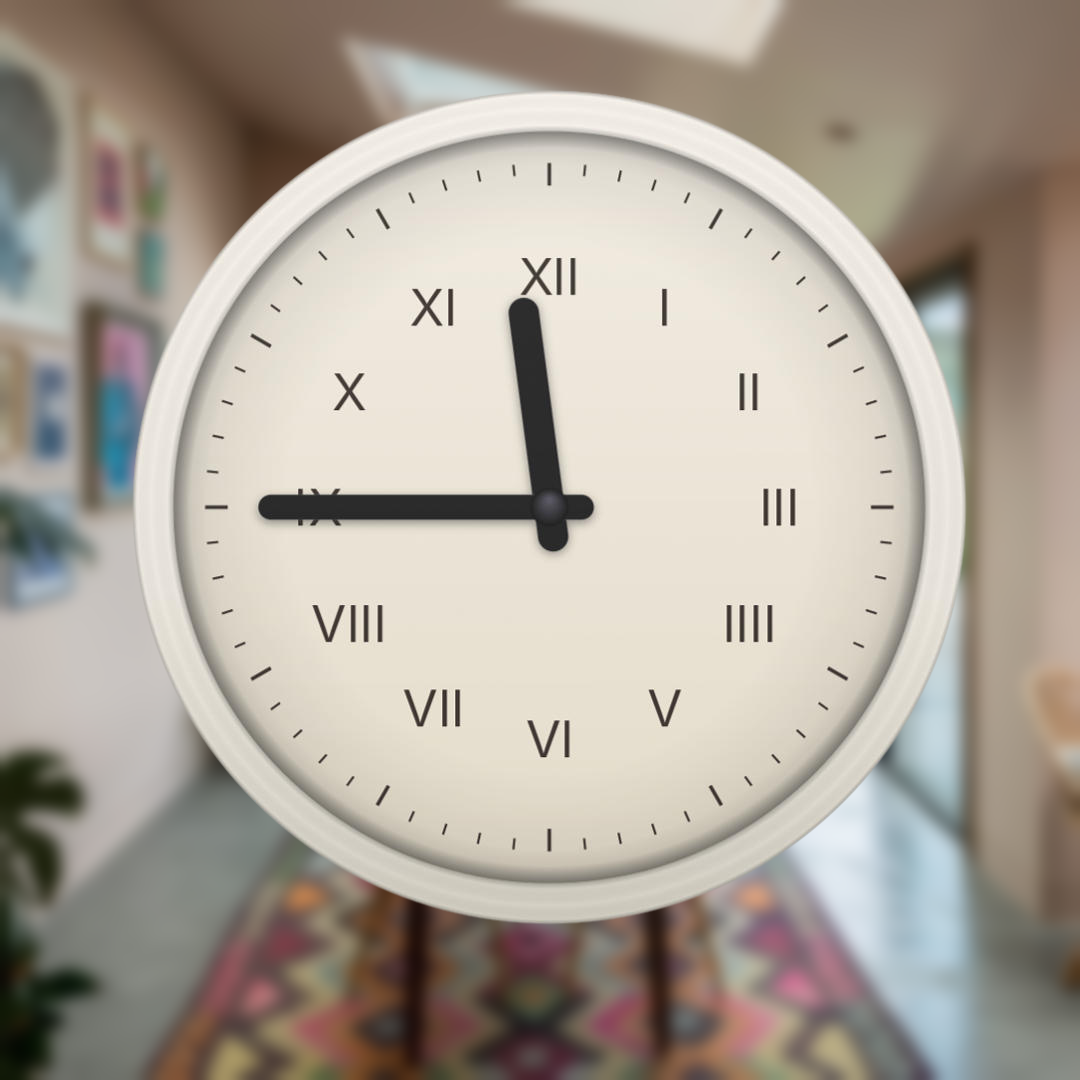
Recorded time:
h=11 m=45
